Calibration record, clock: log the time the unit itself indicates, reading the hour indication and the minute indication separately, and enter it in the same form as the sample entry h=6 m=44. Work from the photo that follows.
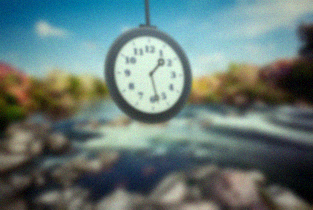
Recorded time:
h=1 m=28
